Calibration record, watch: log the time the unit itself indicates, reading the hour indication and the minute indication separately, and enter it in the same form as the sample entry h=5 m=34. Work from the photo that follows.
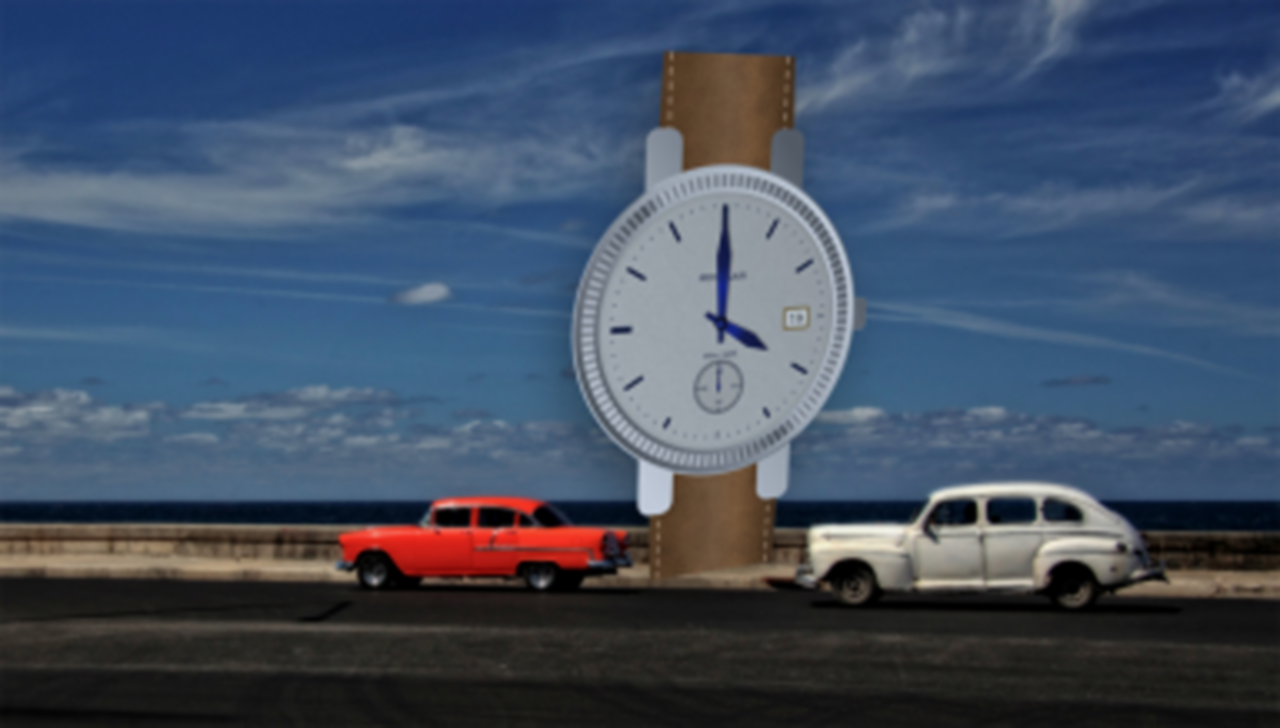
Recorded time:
h=4 m=0
